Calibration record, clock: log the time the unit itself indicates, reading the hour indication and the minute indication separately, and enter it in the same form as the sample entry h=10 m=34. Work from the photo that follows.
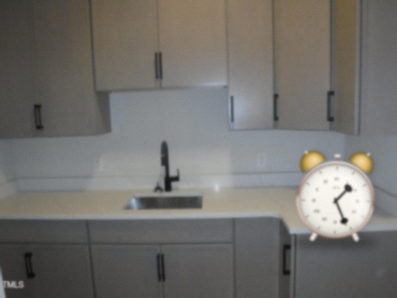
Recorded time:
h=1 m=26
